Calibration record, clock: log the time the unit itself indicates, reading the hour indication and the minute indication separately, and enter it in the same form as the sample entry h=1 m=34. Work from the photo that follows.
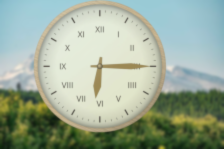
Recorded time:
h=6 m=15
